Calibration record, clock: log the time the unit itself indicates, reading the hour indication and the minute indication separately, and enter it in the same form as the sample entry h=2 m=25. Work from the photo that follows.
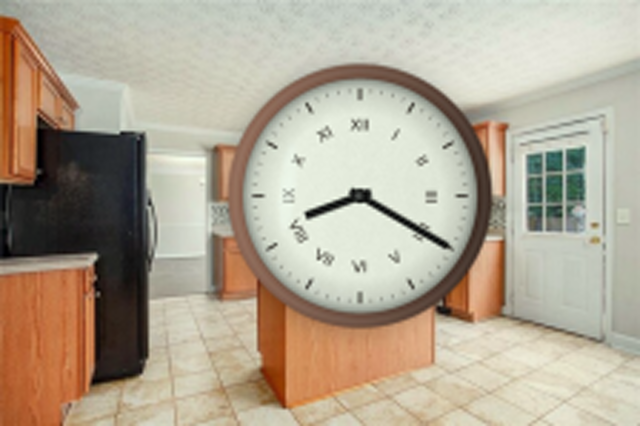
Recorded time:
h=8 m=20
